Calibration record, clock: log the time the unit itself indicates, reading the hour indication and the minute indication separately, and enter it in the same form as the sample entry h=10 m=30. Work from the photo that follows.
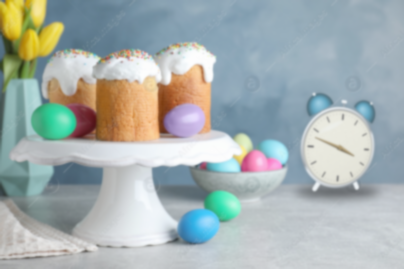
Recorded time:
h=3 m=48
